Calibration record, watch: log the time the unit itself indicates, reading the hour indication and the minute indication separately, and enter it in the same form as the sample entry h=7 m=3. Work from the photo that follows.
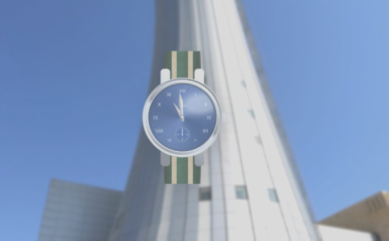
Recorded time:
h=10 m=59
